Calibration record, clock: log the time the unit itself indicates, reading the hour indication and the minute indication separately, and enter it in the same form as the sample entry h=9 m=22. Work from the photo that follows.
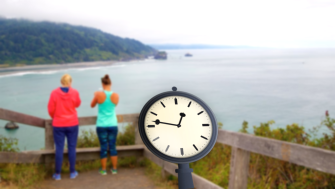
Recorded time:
h=12 m=47
